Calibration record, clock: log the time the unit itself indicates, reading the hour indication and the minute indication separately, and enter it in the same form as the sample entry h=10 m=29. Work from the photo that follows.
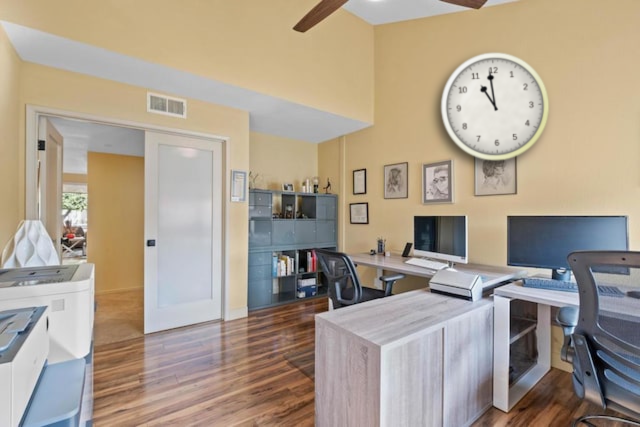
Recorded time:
h=10 m=59
